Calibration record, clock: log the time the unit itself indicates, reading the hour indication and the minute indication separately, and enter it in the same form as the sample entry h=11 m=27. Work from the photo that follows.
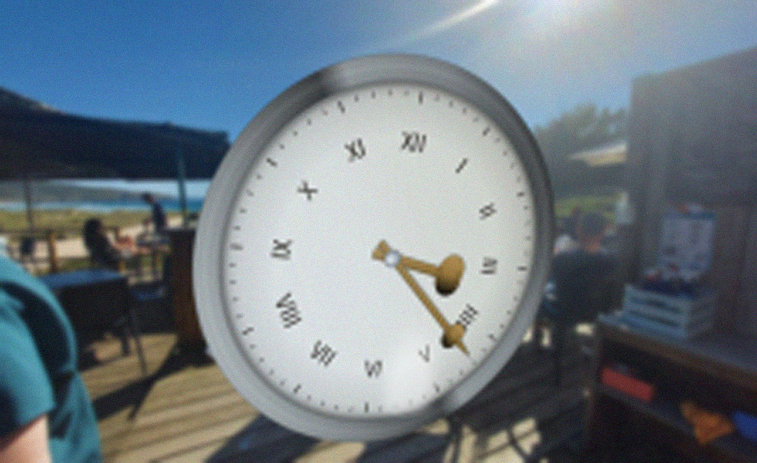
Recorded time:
h=3 m=22
